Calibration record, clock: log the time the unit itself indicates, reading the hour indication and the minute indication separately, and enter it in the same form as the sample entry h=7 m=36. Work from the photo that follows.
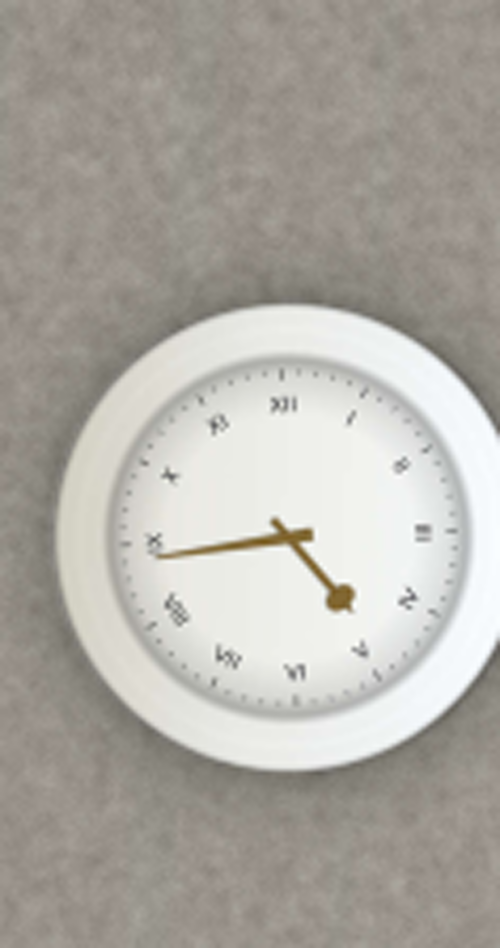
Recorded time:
h=4 m=44
